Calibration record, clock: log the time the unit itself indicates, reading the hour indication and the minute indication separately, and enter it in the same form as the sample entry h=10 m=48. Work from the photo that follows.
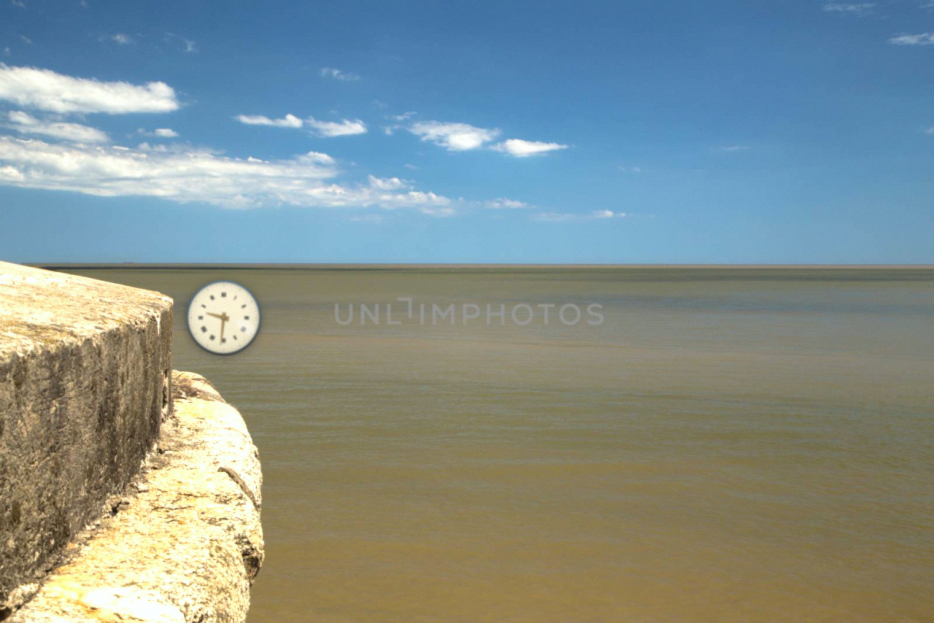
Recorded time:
h=9 m=31
